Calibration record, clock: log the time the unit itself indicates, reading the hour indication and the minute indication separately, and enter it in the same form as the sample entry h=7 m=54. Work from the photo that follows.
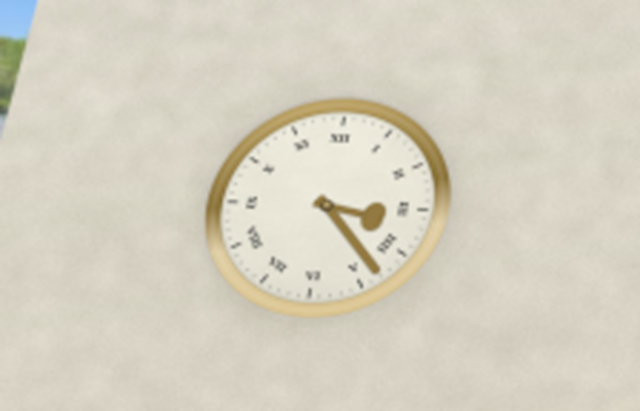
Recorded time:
h=3 m=23
